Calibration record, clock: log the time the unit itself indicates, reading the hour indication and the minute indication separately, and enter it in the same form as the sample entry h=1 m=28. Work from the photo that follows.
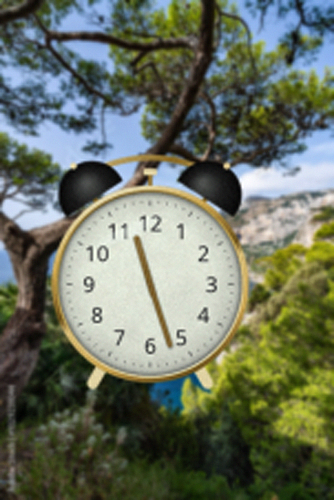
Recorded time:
h=11 m=27
